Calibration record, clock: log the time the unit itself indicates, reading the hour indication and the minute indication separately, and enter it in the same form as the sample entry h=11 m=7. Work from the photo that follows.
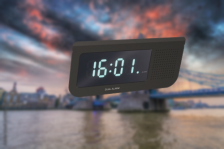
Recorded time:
h=16 m=1
